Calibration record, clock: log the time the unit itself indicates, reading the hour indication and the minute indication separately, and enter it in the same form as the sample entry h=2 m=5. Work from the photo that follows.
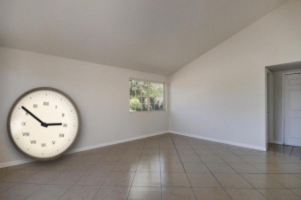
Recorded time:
h=2 m=51
